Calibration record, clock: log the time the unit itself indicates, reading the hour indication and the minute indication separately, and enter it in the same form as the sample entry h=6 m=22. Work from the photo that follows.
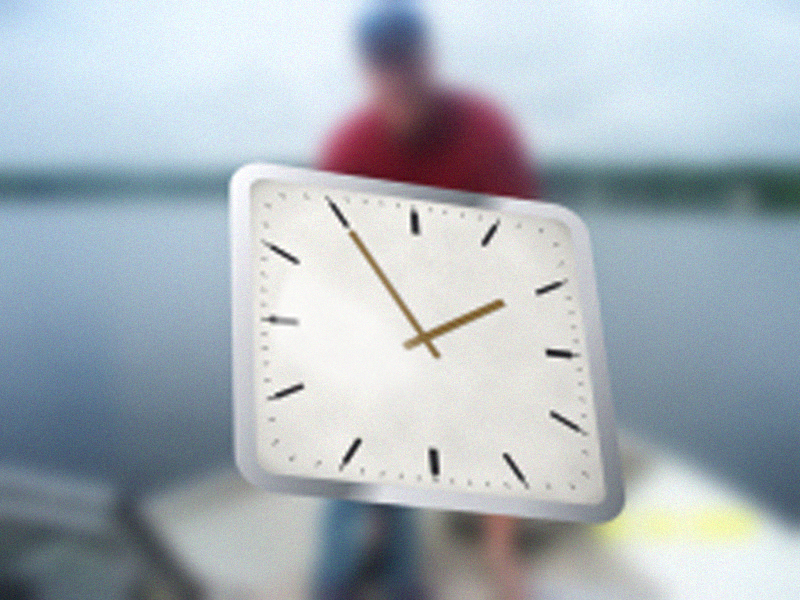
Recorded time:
h=1 m=55
